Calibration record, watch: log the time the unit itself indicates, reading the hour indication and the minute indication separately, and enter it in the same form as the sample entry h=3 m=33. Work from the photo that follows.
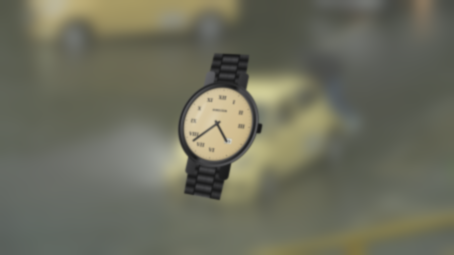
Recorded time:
h=4 m=38
